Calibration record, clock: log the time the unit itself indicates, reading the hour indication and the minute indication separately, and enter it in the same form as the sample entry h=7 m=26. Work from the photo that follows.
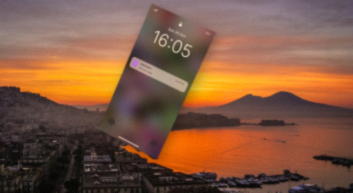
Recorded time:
h=16 m=5
